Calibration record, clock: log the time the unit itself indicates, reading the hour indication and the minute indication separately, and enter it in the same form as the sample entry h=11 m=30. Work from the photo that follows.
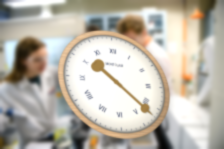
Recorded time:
h=10 m=22
